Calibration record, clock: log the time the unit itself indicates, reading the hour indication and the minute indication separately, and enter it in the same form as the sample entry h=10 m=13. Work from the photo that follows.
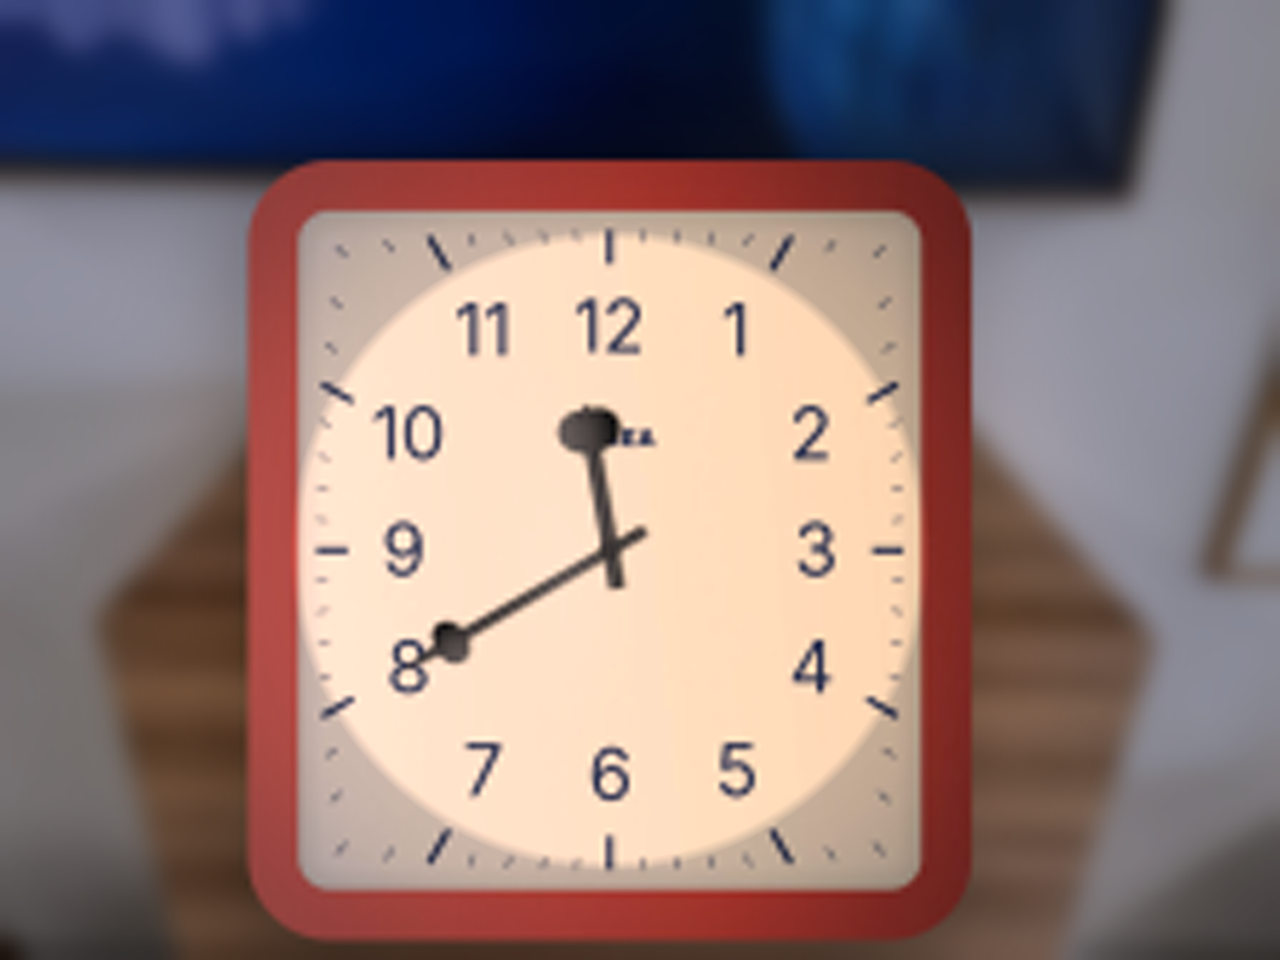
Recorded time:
h=11 m=40
